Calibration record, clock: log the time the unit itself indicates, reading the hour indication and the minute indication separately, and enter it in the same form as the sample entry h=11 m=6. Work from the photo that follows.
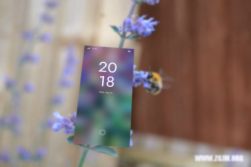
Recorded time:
h=20 m=18
